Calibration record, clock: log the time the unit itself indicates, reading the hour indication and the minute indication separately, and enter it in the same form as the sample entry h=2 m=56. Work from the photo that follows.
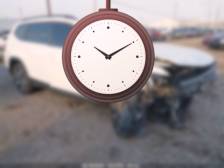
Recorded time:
h=10 m=10
